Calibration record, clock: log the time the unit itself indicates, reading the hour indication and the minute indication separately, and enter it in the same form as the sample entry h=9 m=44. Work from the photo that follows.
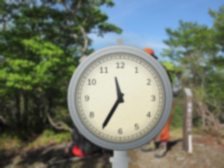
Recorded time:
h=11 m=35
